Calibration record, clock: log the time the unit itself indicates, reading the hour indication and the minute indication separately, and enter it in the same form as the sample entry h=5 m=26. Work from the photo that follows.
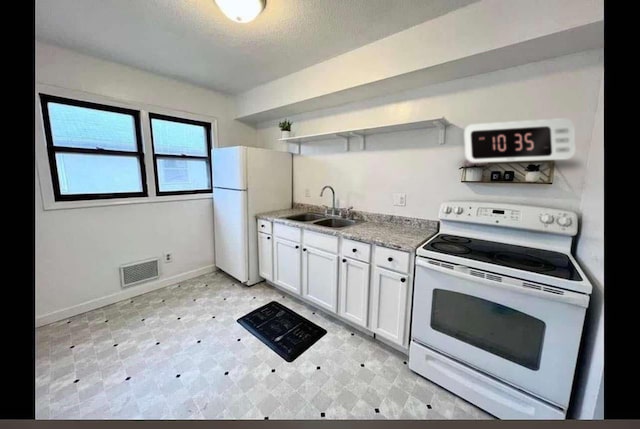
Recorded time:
h=10 m=35
